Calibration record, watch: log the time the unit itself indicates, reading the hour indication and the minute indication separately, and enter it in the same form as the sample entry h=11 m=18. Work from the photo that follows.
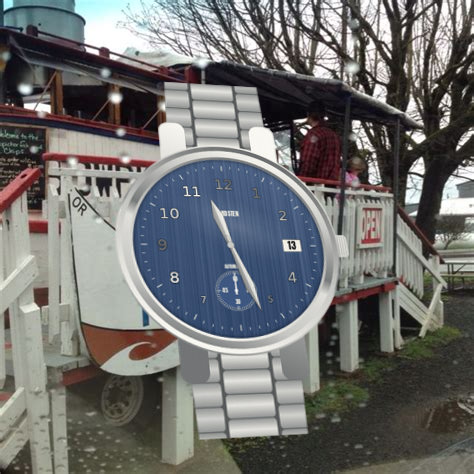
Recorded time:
h=11 m=27
